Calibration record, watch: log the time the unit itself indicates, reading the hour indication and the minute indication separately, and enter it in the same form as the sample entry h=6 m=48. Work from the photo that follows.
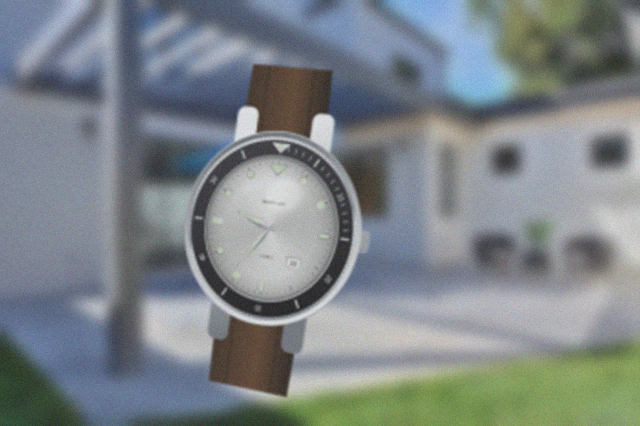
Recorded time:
h=9 m=36
